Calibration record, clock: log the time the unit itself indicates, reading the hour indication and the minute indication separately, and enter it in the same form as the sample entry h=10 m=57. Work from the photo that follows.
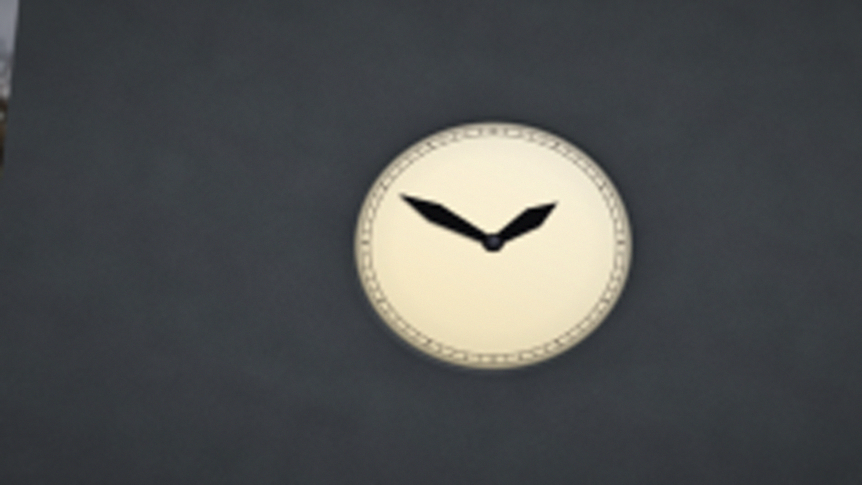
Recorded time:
h=1 m=50
